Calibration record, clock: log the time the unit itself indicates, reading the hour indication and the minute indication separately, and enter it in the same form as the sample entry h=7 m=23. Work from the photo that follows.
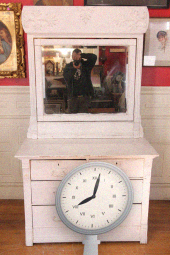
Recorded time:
h=8 m=2
